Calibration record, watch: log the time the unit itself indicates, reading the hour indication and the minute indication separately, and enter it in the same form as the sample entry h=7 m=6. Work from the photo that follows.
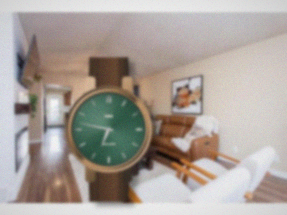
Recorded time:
h=6 m=47
